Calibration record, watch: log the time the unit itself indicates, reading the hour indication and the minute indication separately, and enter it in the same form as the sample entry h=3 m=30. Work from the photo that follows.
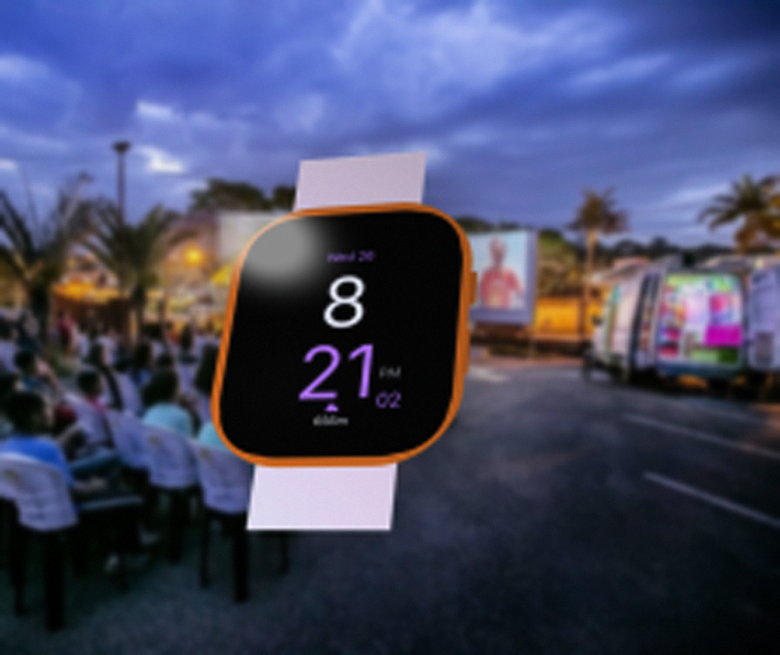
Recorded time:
h=8 m=21
